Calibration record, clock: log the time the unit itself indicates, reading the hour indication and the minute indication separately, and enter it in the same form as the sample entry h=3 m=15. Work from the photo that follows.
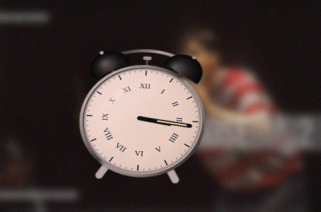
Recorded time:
h=3 m=16
